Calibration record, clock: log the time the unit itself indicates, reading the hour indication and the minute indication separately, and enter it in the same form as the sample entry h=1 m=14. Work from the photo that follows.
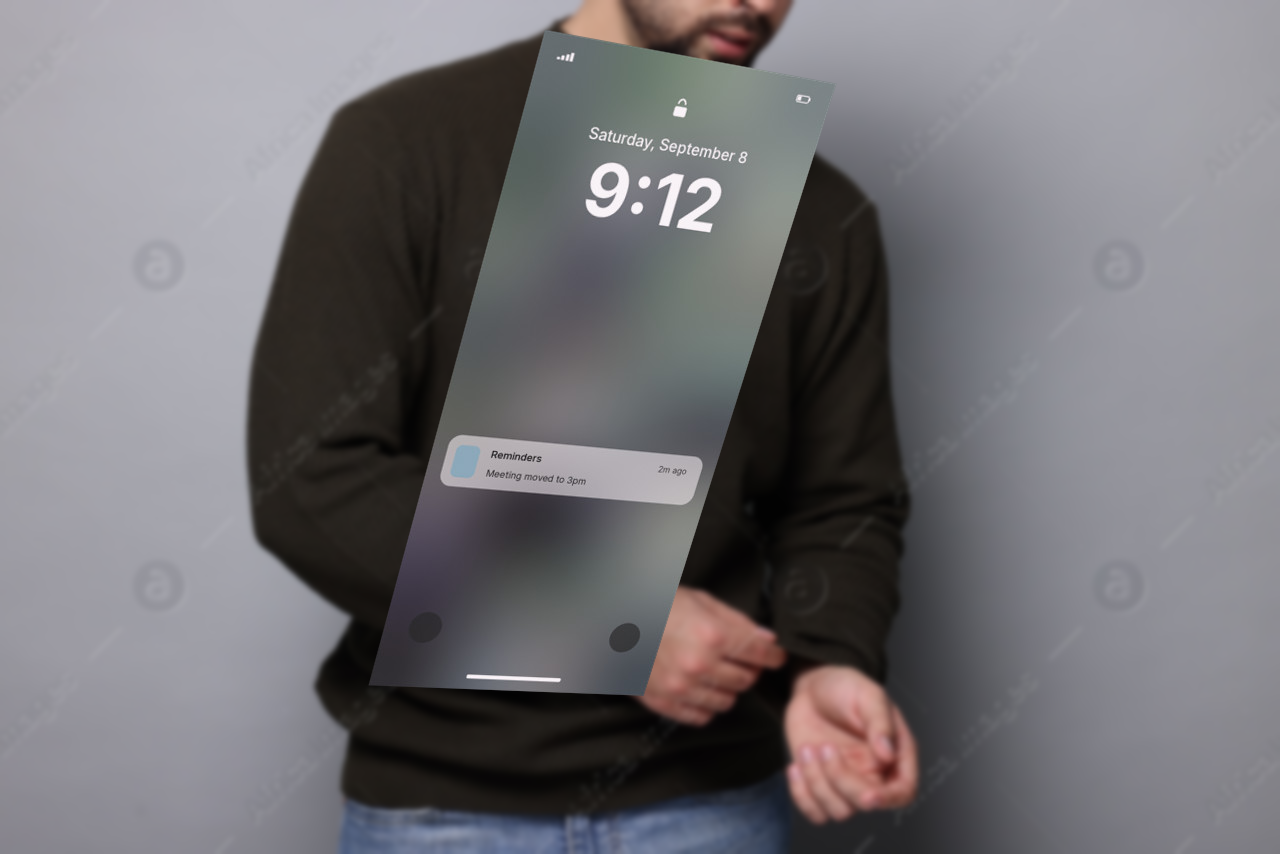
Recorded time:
h=9 m=12
